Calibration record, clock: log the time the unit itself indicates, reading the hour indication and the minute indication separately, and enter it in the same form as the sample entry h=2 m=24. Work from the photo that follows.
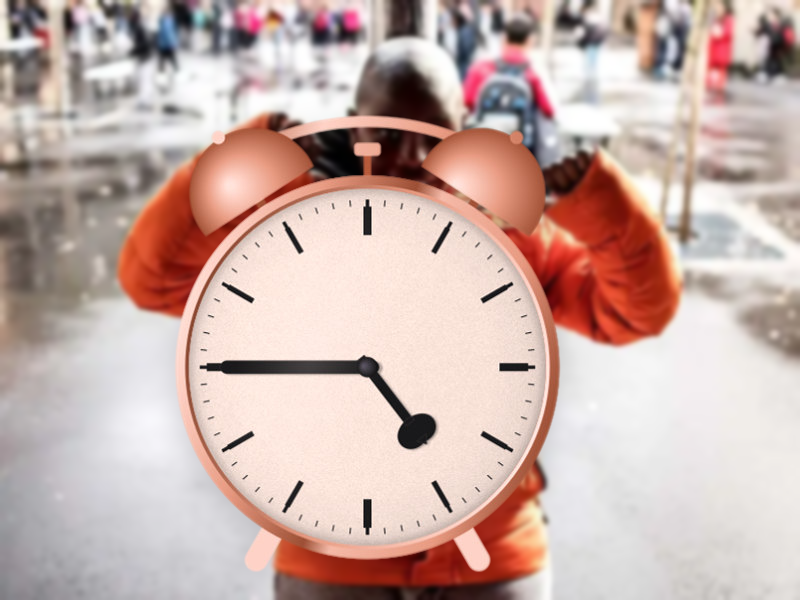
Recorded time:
h=4 m=45
